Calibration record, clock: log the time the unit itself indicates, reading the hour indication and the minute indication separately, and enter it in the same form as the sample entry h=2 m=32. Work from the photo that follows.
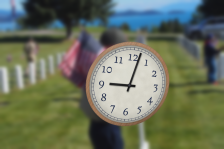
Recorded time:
h=9 m=2
